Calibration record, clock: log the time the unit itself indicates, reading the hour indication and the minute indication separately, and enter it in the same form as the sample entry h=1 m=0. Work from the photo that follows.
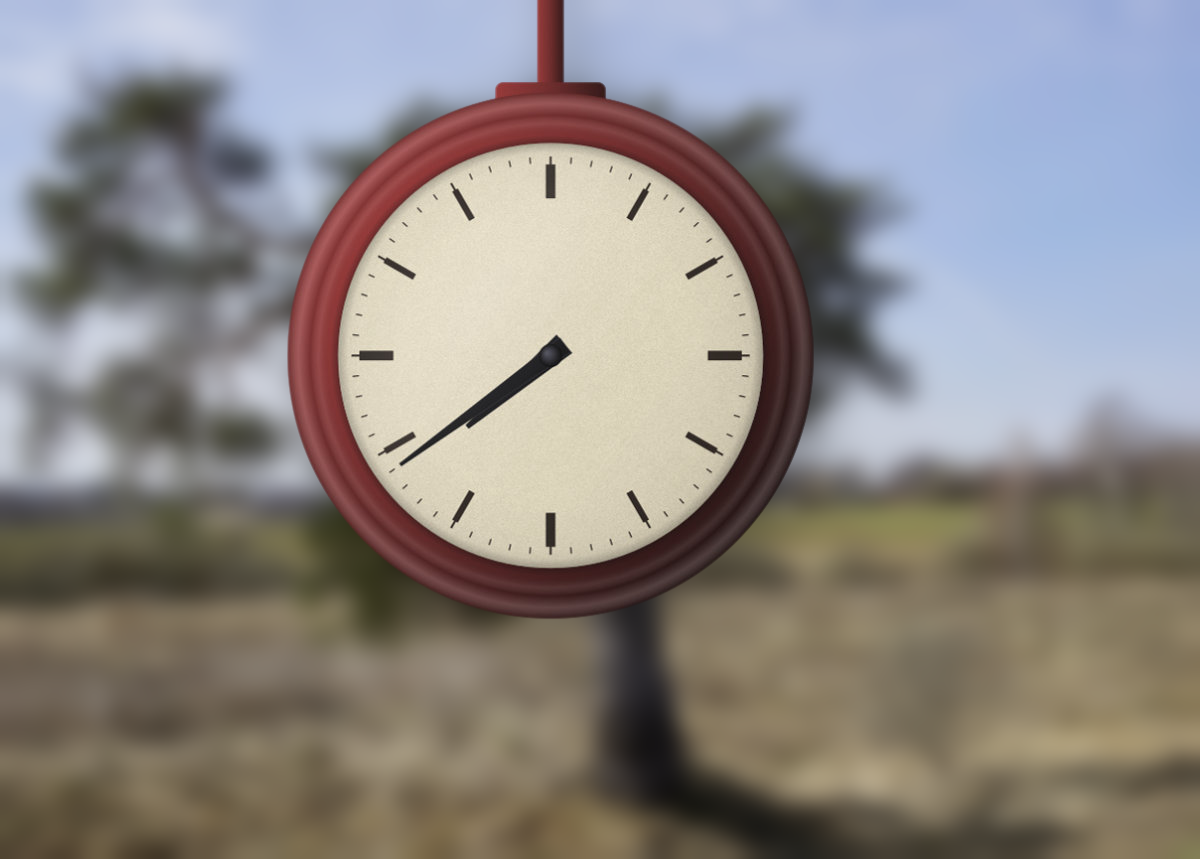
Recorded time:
h=7 m=39
